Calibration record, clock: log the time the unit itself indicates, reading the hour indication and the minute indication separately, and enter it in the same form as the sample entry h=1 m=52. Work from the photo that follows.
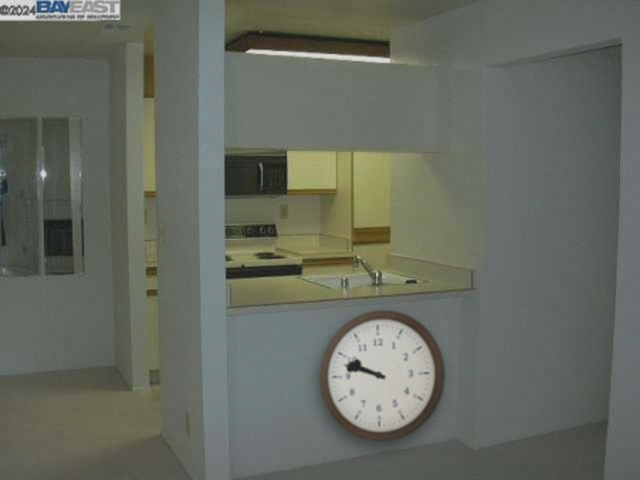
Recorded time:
h=9 m=48
